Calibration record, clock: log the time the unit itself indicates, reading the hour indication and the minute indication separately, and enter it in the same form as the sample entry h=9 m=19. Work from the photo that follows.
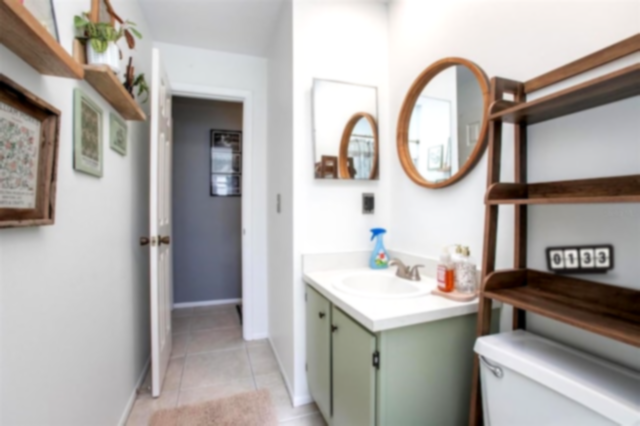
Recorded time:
h=1 m=33
